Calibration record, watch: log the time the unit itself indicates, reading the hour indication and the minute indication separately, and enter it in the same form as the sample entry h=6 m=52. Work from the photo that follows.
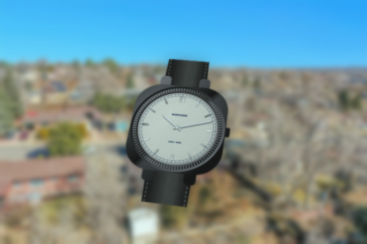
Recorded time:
h=10 m=12
